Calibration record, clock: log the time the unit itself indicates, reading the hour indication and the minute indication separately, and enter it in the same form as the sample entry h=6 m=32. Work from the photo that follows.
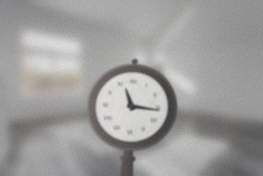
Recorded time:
h=11 m=16
